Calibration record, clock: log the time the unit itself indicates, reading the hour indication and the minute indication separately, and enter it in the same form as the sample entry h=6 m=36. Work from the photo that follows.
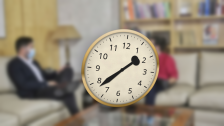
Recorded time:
h=1 m=38
